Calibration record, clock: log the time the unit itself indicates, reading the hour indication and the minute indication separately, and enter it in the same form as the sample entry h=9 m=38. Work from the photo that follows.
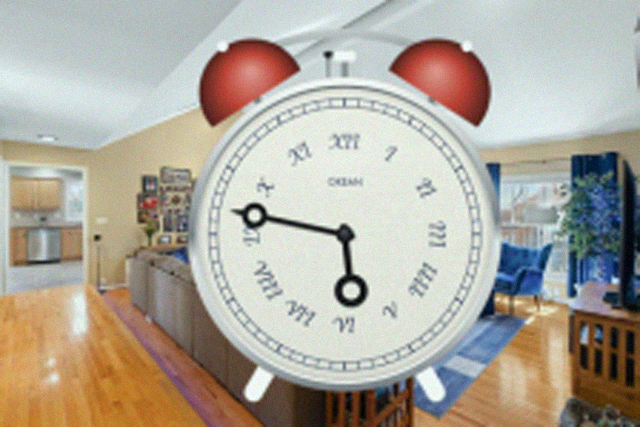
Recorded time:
h=5 m=47
